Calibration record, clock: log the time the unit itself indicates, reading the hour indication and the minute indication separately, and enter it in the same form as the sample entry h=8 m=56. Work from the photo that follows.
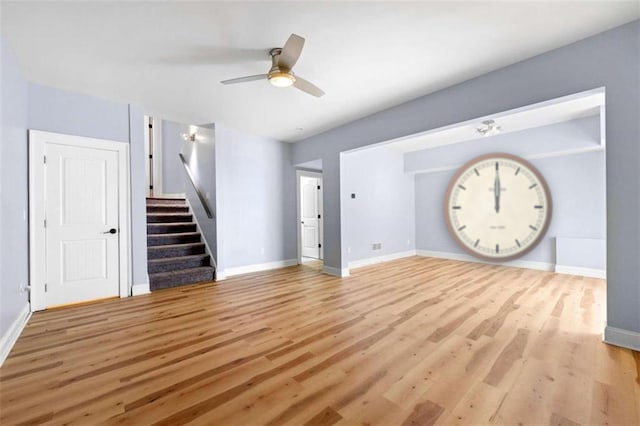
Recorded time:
h=12 m=0
